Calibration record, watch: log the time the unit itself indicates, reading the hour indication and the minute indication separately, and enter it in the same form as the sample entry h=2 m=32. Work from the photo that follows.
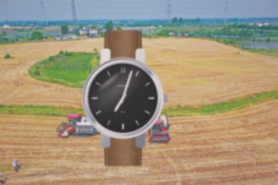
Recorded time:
h=7 m=3
